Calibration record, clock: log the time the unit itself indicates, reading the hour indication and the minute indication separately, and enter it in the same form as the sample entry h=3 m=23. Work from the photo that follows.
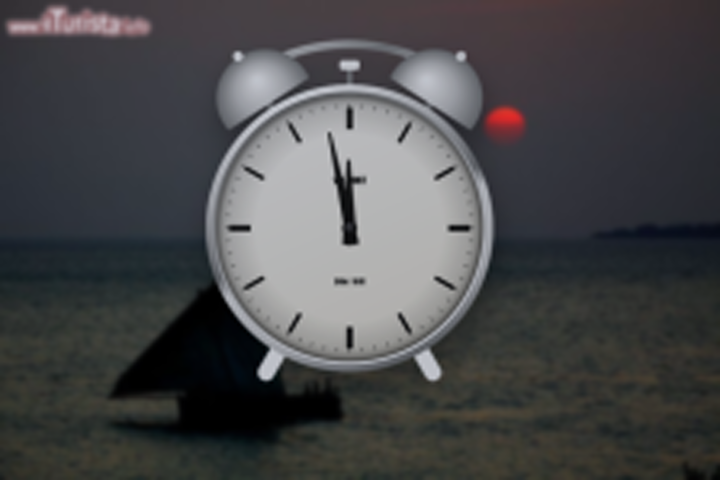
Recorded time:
h=11 m=58
